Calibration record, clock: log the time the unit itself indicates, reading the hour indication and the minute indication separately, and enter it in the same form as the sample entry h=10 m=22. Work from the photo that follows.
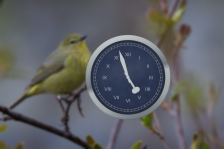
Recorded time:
h=4 m=57
